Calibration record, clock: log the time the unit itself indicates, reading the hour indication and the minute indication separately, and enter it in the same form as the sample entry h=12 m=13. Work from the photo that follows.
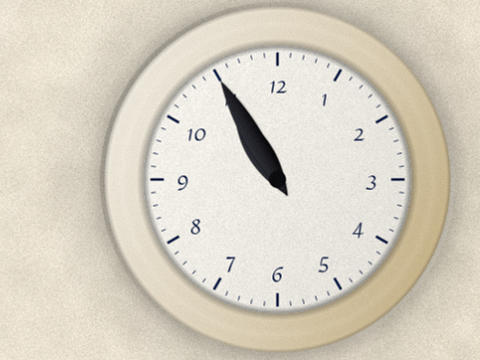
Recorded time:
h=10 m=55
